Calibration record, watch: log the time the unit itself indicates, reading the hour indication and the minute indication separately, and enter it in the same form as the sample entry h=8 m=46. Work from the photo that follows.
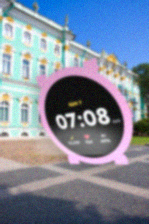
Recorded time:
h=7 m=8
